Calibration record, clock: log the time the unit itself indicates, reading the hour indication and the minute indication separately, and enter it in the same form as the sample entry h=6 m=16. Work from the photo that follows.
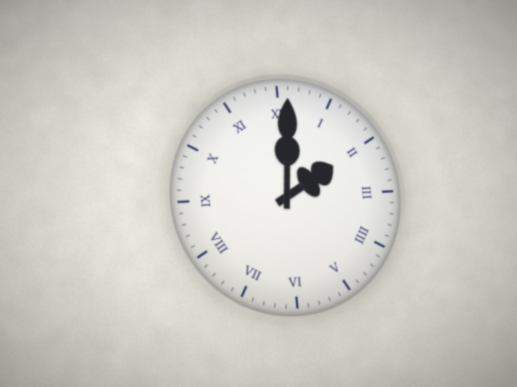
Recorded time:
h=2 m=1
